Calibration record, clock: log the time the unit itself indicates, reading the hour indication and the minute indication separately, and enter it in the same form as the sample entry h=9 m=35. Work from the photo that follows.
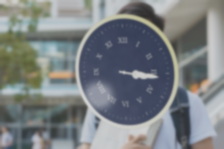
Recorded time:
h=3 m=16
